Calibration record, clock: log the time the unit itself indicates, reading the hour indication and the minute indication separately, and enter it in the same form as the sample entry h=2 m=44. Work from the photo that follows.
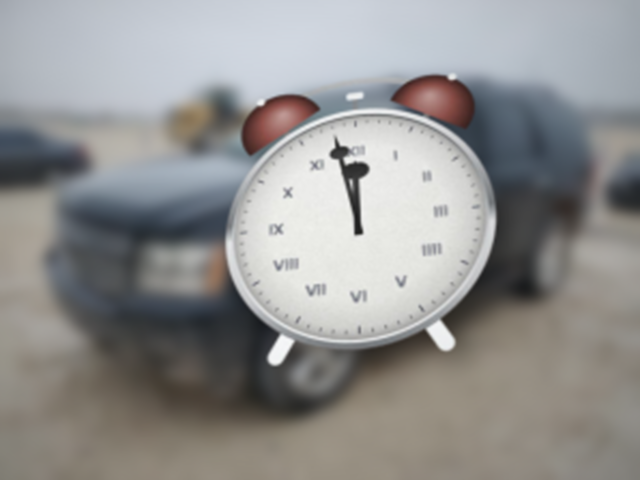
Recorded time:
h=11 m=58
